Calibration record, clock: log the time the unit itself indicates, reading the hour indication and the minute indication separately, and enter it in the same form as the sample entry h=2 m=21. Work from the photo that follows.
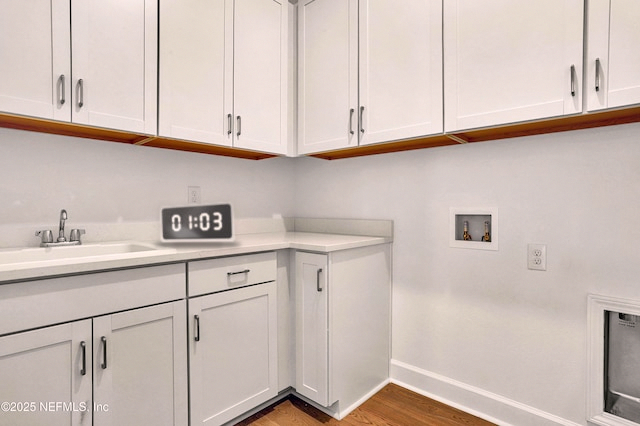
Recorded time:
h=1 m=3
